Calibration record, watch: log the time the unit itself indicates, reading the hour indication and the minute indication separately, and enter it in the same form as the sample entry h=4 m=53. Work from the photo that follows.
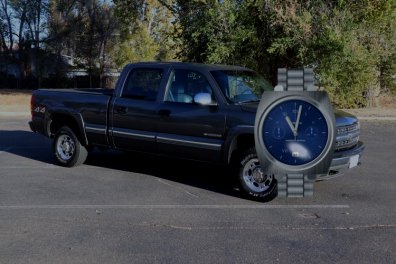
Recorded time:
h=11 m=2
